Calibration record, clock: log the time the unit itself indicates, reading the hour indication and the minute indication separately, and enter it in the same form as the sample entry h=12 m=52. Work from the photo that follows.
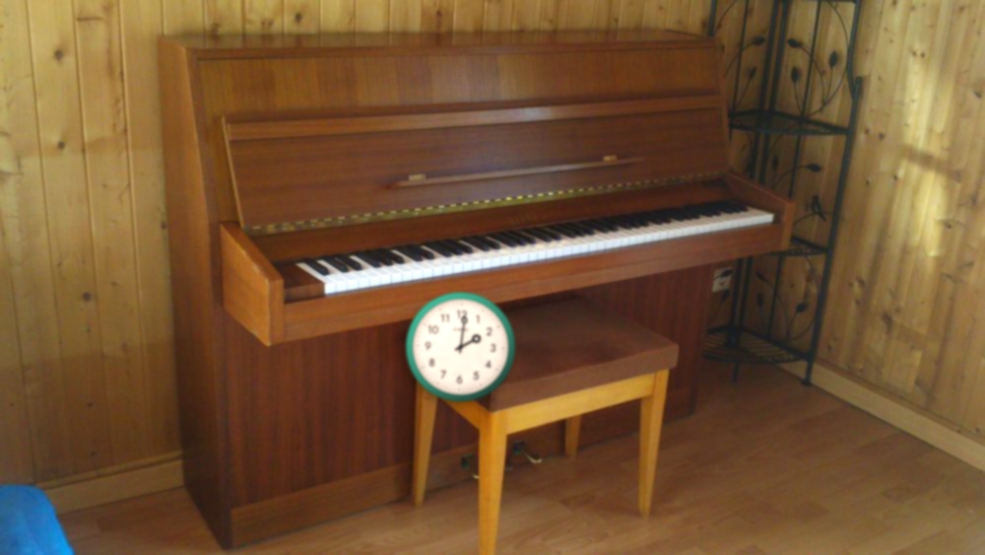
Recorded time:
h=2 m=1
